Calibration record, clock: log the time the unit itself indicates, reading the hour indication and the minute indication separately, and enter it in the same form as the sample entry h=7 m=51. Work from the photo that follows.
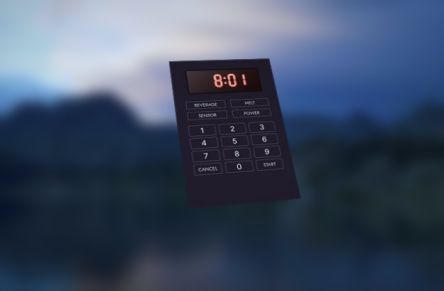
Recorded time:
h=8 m=1
